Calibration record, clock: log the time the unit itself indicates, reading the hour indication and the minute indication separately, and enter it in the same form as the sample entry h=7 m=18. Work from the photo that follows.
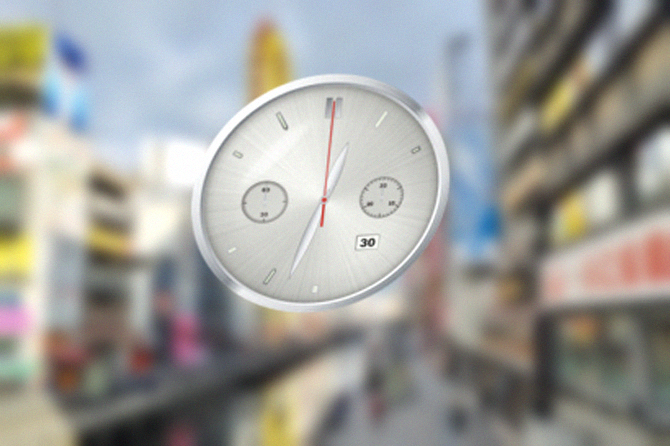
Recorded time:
h=12 m=33
